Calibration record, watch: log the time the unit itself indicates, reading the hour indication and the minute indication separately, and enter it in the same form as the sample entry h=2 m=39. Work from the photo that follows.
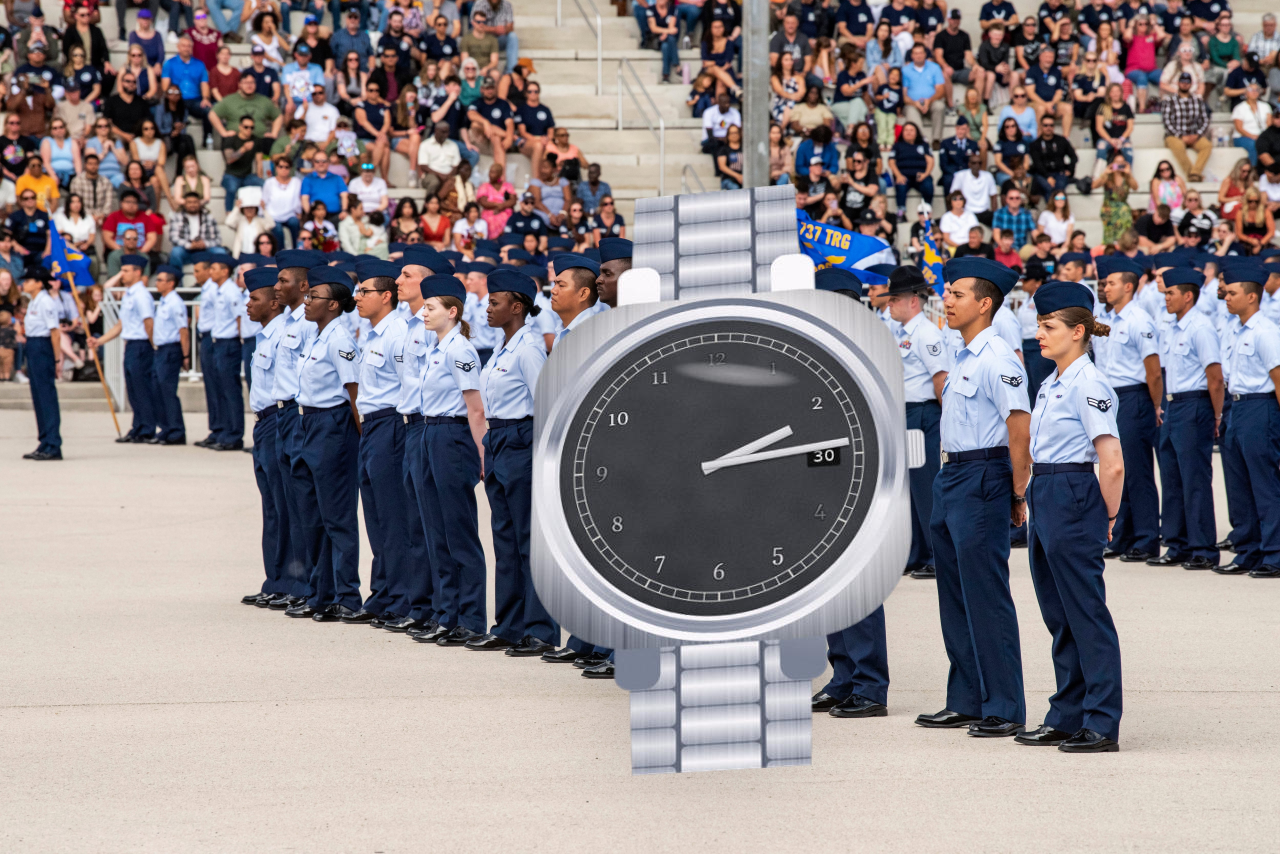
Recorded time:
h=2 m=14
